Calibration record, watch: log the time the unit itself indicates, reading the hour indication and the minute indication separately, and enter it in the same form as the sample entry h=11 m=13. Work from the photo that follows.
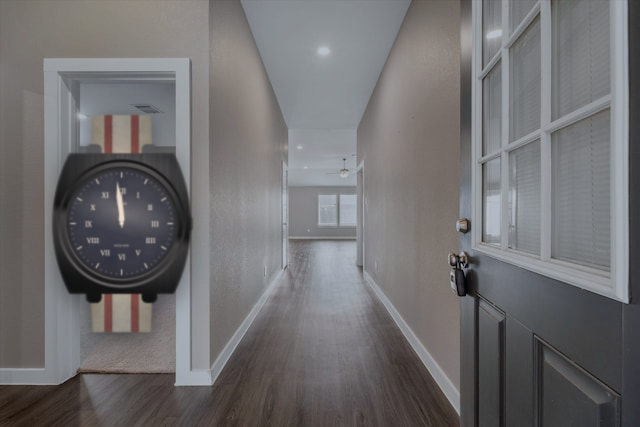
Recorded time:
h=11 m=59
